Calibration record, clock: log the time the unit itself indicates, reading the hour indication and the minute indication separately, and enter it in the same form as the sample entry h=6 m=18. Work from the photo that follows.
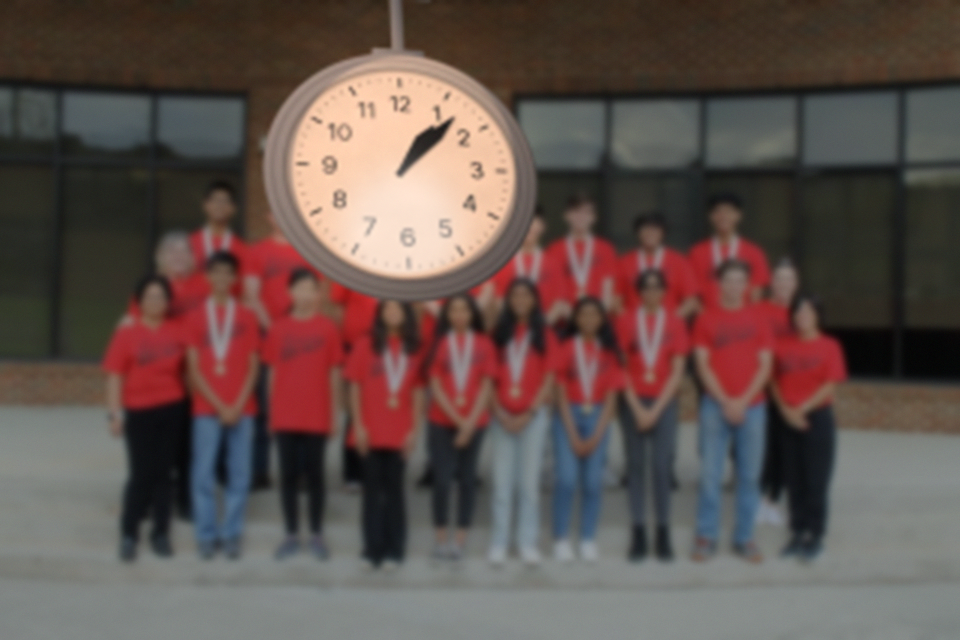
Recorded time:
h=1 m=7
